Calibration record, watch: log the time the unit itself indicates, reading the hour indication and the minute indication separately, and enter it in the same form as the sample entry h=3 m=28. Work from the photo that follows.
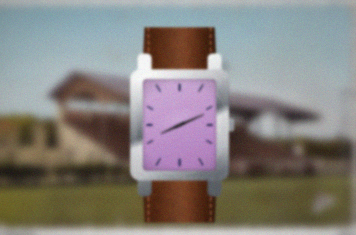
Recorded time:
h=8 m=11
